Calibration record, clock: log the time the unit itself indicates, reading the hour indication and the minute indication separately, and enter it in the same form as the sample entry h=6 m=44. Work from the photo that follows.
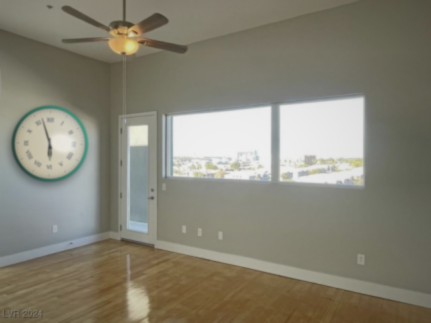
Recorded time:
h=5 m=57
